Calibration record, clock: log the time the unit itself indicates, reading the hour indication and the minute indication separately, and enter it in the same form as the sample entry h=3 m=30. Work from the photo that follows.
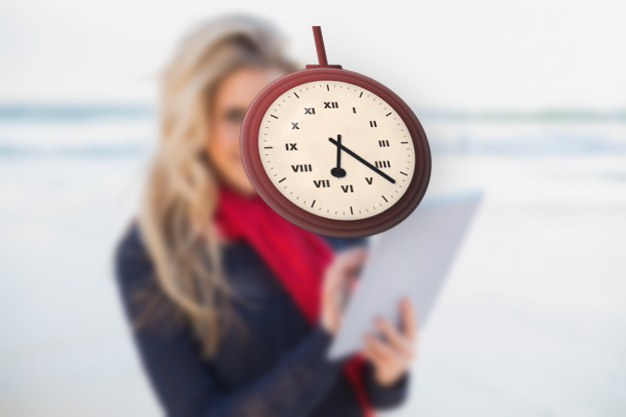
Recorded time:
h=6 m=22
